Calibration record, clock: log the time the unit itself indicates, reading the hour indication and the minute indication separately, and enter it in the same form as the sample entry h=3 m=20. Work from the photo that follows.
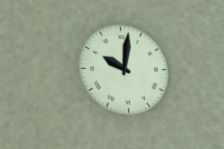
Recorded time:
h=10 m=2
